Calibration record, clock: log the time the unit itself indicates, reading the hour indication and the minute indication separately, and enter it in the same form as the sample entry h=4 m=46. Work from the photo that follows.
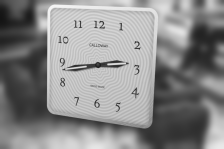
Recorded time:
h=2 m=43
